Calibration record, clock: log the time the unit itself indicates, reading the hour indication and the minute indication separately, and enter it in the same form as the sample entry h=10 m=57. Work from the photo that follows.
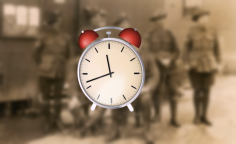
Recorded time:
h=11 m=42
